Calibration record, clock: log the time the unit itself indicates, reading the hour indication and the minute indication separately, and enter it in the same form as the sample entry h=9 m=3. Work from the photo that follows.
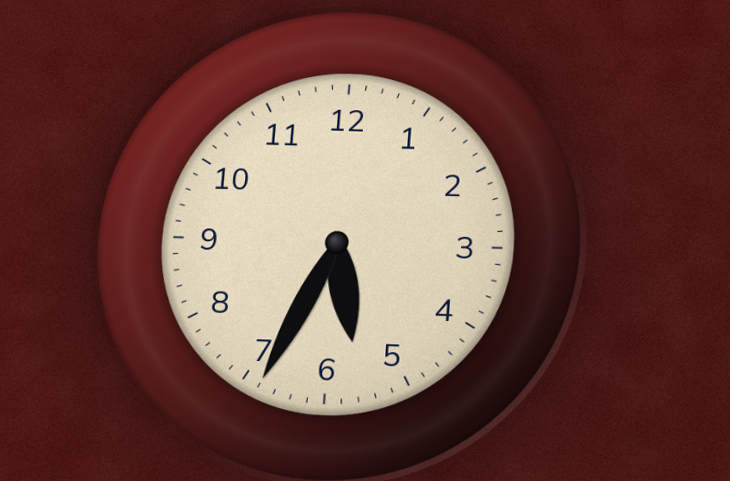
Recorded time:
h=5 m=34
